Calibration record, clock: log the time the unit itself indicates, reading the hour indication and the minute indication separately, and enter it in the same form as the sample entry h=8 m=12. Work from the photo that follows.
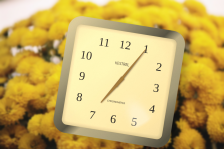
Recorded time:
h=7 m=5
